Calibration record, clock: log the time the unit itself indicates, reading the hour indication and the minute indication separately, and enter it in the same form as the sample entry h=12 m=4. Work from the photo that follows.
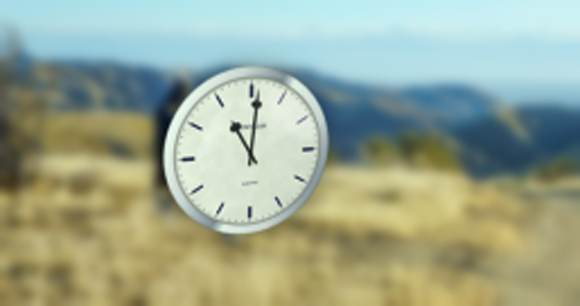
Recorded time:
h=11 m=1
